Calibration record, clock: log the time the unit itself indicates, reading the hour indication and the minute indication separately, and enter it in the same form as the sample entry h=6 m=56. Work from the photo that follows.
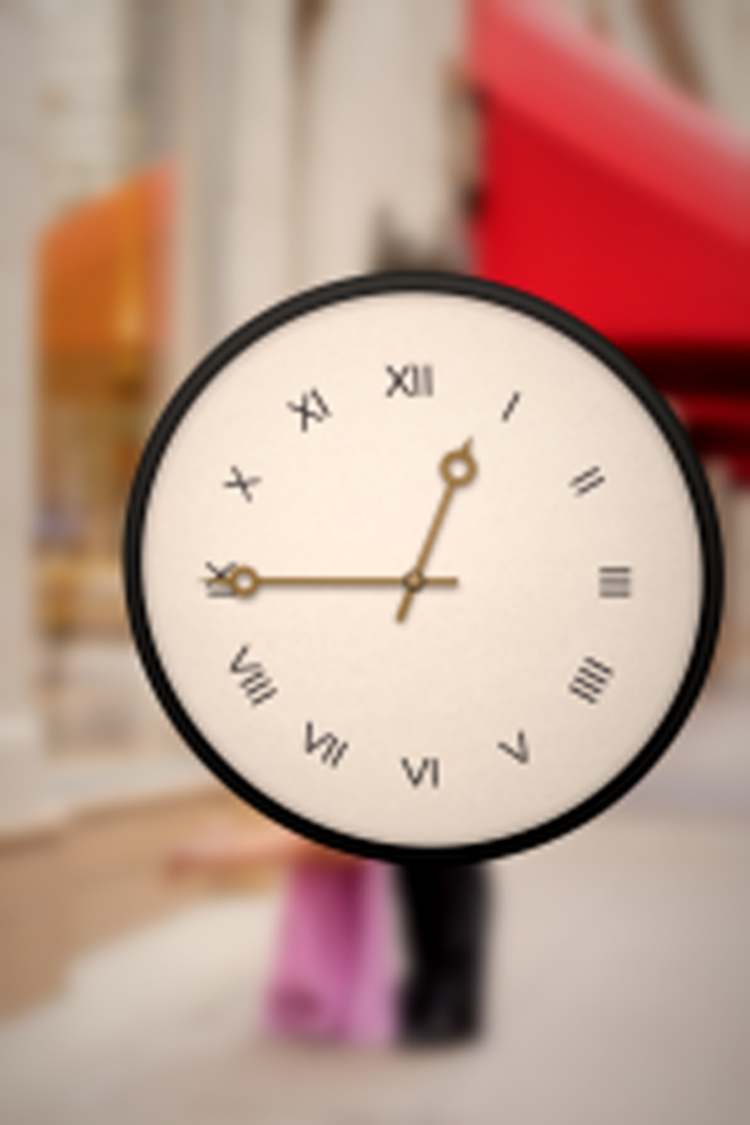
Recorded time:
h=12 m=45
